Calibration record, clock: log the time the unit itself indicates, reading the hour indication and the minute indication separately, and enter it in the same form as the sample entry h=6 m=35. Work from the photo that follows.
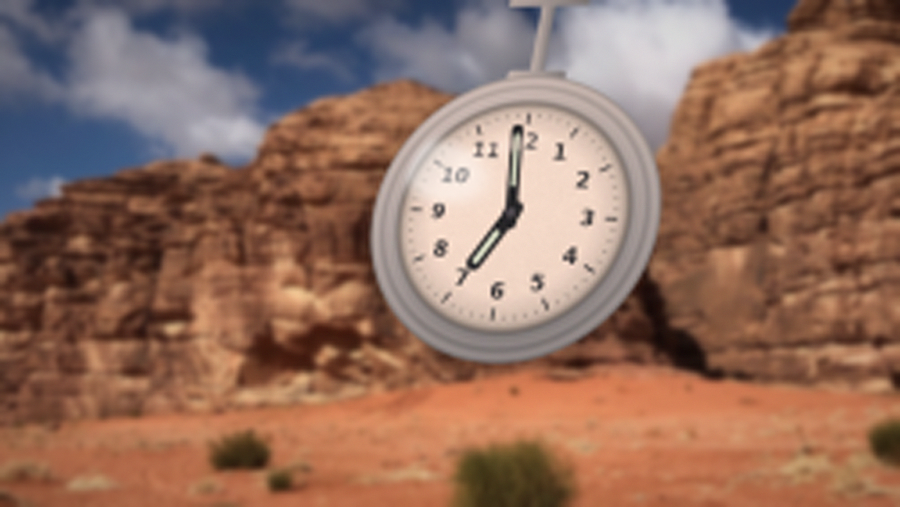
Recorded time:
h=6 m=59
